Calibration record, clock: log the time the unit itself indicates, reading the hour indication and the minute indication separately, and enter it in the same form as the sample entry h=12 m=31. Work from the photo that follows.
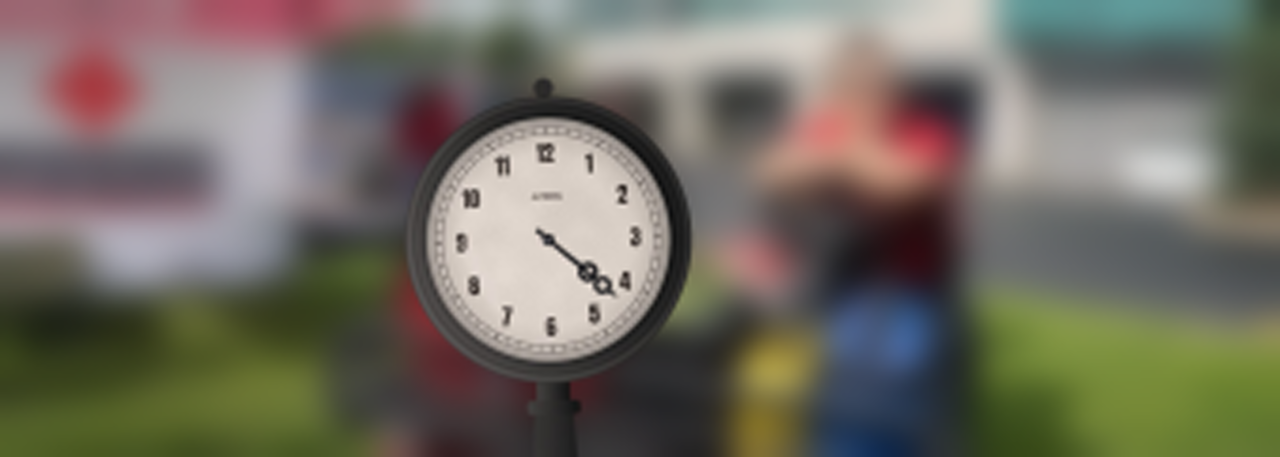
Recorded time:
h=4 m=22
